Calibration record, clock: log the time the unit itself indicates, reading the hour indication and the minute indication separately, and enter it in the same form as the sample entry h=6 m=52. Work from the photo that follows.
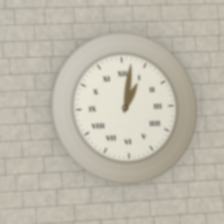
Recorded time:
h=1 m=2
